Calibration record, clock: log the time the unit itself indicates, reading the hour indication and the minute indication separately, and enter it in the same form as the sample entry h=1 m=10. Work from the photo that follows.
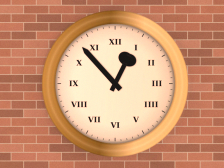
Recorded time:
h=12 m=53
